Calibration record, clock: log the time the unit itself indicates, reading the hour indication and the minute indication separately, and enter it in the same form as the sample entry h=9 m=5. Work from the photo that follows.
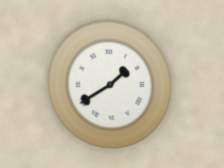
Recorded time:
h=1 m=40
